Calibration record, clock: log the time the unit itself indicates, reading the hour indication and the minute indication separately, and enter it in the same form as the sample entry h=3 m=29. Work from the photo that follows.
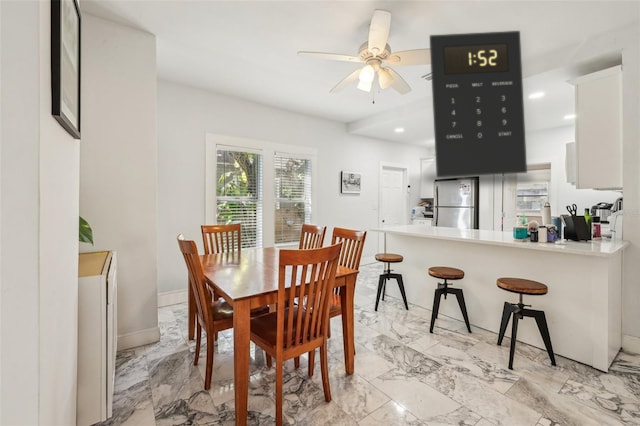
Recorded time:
h=1 m=52
